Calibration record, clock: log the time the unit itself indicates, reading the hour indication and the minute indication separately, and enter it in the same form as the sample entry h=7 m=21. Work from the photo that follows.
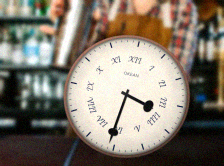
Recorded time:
h=3 m=31
